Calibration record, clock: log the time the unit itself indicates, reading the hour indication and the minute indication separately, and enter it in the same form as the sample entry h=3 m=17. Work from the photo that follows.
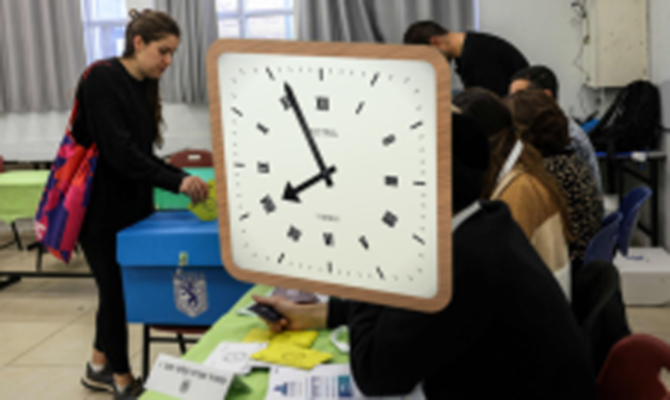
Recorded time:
h=7 m=56
